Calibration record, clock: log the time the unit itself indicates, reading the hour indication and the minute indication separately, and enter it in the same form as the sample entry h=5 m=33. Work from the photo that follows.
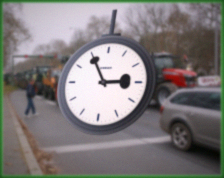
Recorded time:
h=2 m=55
